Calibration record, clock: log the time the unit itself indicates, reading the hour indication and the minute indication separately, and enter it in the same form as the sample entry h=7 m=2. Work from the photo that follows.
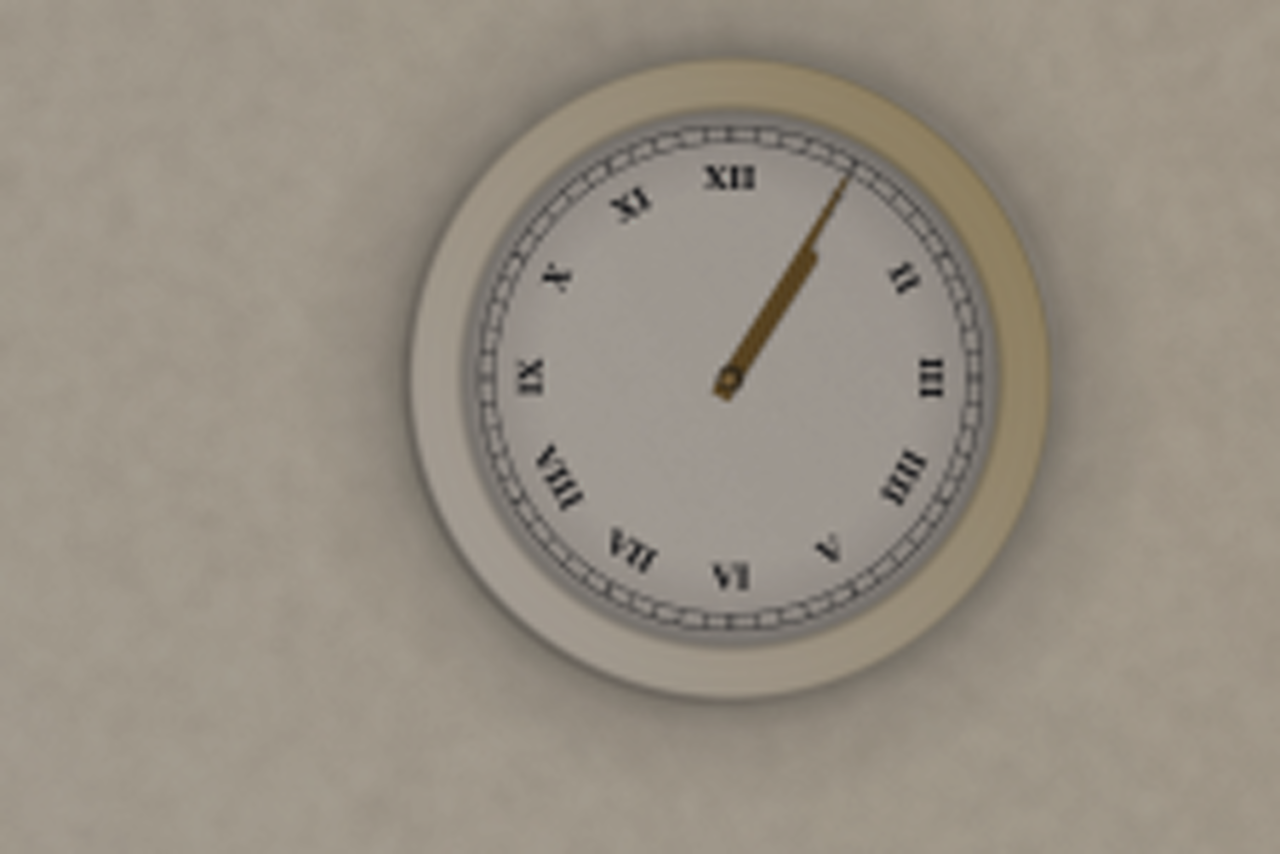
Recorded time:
h=1 m=5
